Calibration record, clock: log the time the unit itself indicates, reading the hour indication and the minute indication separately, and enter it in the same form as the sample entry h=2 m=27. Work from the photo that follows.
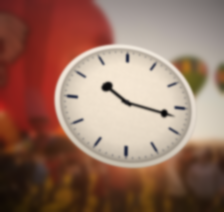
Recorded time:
h=10 m=17
